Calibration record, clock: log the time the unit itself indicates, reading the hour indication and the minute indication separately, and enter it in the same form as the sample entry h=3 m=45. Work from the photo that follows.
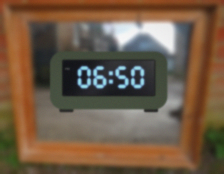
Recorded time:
h=6 m=50
